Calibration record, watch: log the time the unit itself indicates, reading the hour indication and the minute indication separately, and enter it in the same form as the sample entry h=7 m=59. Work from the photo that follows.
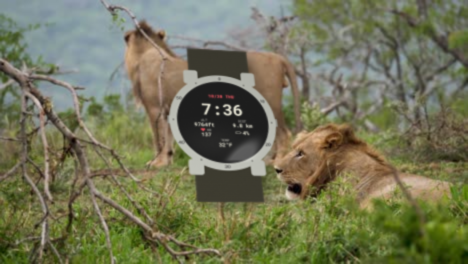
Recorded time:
h=7 m=36
